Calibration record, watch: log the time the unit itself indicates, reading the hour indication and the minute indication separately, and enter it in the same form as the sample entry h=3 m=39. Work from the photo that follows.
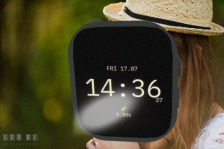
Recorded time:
h=14 m=36
